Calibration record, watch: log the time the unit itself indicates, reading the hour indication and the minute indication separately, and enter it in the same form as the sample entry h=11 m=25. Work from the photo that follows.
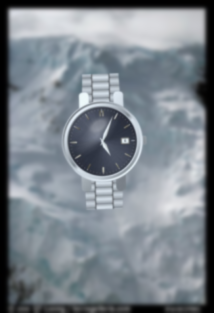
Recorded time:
h=5 m=4
